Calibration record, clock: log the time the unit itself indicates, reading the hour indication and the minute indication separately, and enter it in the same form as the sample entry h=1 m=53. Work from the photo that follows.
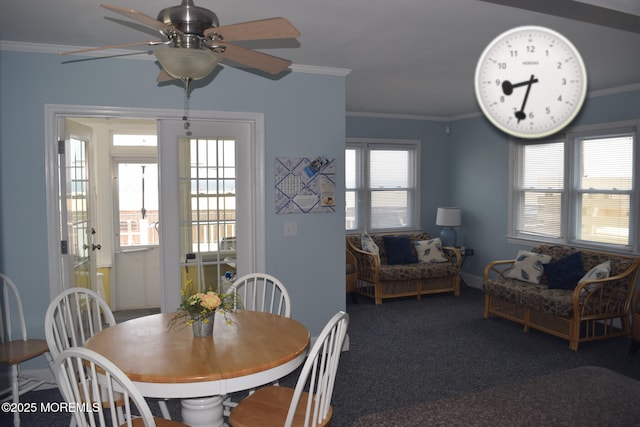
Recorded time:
h=8 m=33
